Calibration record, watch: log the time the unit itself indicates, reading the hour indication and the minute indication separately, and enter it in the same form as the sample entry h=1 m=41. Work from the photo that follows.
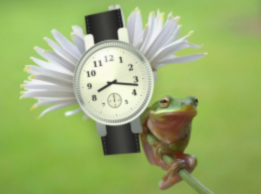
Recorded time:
h=8 m=17
